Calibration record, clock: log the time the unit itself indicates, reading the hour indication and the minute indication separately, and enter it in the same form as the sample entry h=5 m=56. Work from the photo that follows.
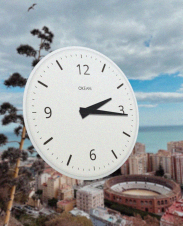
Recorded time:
h=2 m=16
